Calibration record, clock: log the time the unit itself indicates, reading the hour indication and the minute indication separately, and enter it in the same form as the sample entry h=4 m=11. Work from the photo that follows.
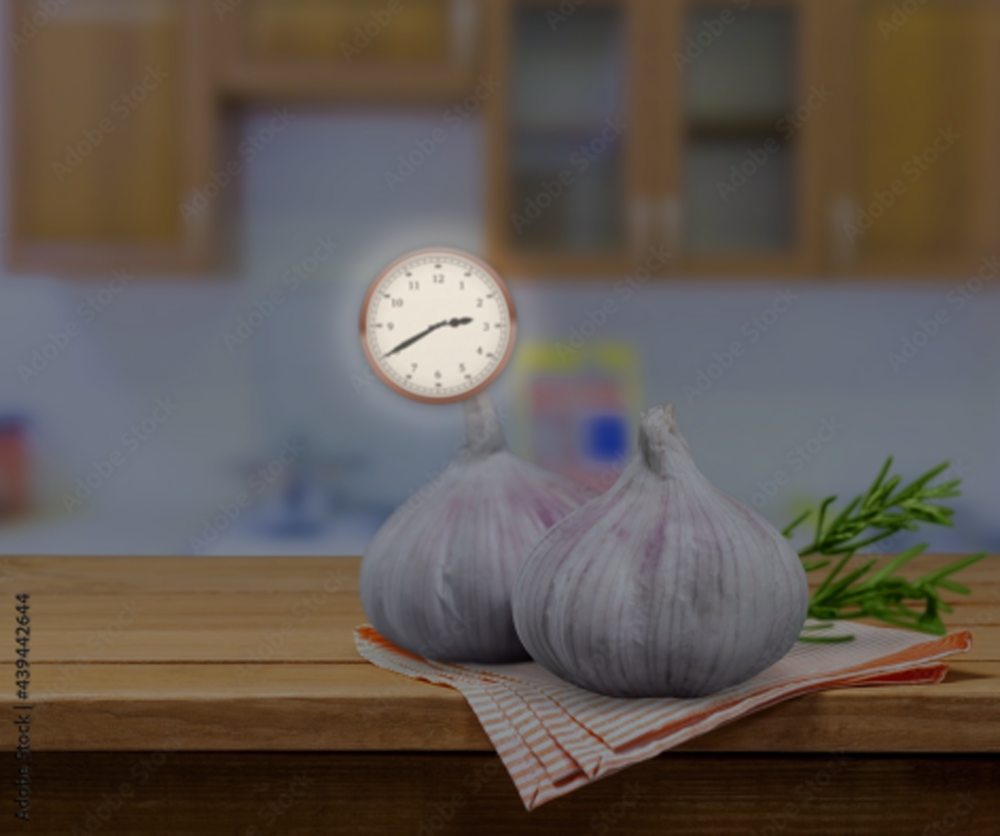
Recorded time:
h=2 m=40
